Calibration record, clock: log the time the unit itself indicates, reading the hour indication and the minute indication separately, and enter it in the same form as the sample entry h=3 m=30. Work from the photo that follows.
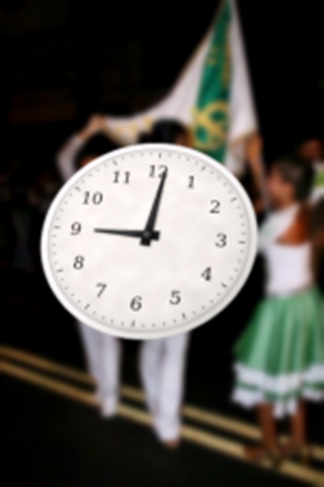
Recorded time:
h=9 m=1
